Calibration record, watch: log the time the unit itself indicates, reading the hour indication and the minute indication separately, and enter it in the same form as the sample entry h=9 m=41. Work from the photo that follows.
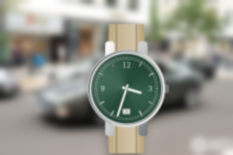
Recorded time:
h=3 m=33
